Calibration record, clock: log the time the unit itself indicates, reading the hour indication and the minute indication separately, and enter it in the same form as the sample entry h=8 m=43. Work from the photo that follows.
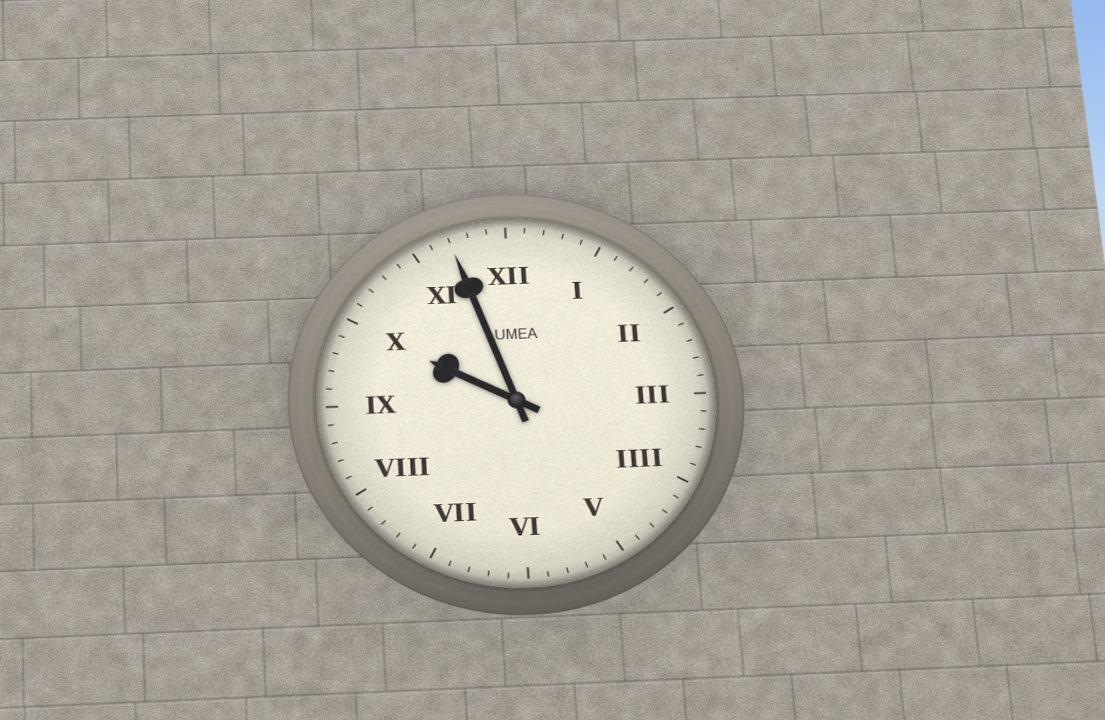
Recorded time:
h=9 m=57
